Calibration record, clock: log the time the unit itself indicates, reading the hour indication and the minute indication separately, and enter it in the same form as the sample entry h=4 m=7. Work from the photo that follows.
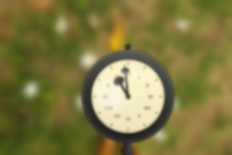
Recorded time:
h=10 m=59
